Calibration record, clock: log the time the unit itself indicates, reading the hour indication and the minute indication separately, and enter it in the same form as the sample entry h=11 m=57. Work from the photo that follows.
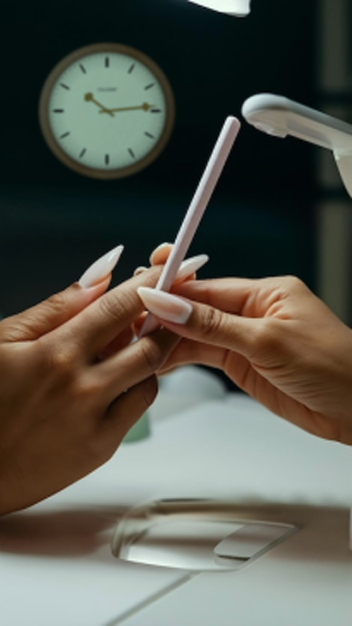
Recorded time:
h=10 m=14
